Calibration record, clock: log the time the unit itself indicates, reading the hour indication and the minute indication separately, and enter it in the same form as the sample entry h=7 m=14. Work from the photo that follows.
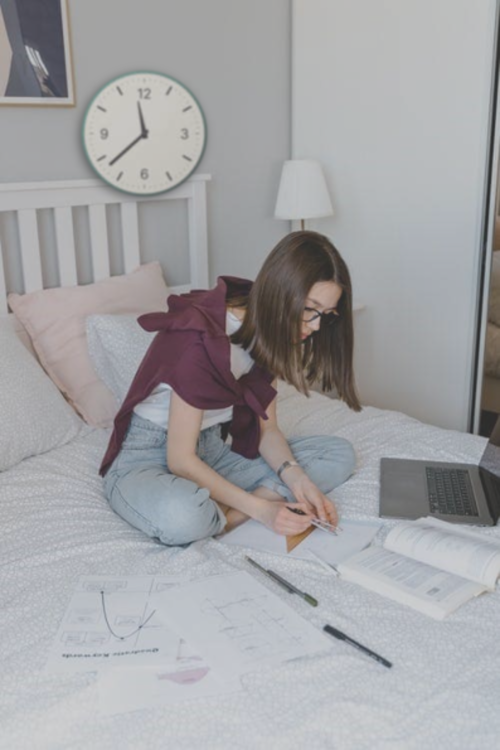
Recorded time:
h=11 m=38
